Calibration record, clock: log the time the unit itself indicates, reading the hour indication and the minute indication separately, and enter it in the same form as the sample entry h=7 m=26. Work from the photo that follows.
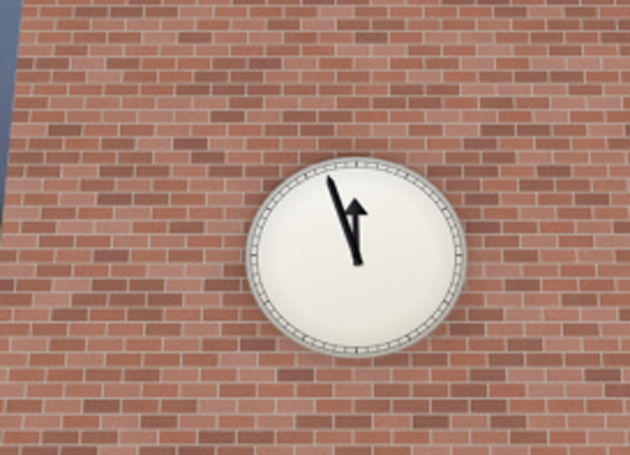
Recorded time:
h=11 m=57
